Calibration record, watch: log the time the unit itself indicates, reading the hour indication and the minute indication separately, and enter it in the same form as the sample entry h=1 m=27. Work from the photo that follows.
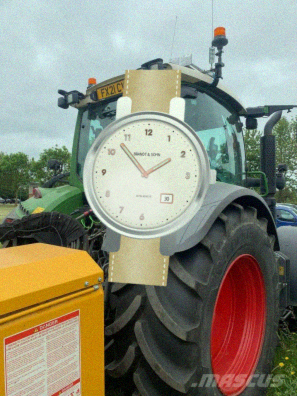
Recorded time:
h=1 m=53
